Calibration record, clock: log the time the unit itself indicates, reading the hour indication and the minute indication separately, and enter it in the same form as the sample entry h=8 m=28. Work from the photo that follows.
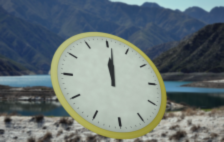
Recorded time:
h=12 m=1
